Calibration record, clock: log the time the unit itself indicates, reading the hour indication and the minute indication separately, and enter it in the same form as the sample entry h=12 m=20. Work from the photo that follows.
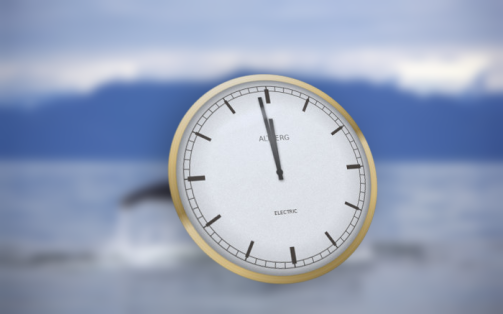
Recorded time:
h=11 m=59
